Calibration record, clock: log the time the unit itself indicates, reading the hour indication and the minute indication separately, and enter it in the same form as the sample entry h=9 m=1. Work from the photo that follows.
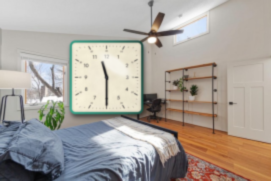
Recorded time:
h=11 m=30
